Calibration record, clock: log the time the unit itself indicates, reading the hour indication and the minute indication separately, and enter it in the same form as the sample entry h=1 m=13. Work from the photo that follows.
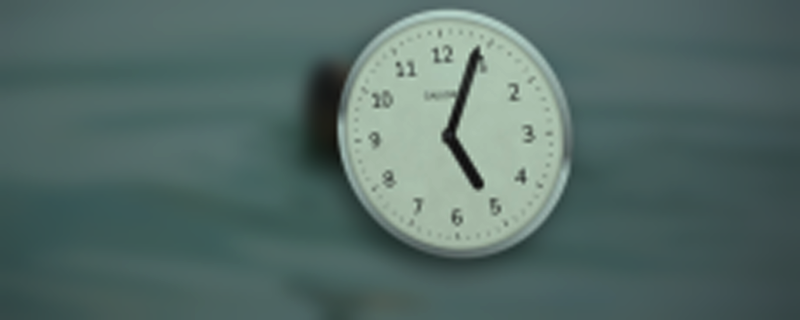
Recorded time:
h=5 m=4
